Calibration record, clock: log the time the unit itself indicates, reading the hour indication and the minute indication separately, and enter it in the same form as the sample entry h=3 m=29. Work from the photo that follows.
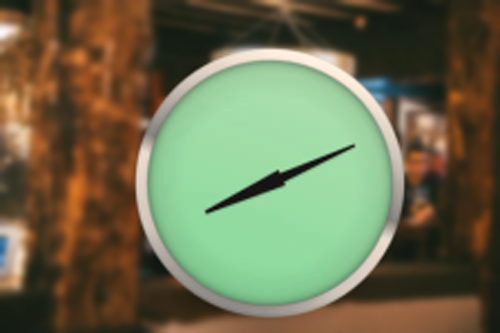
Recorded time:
h=8 m=11
